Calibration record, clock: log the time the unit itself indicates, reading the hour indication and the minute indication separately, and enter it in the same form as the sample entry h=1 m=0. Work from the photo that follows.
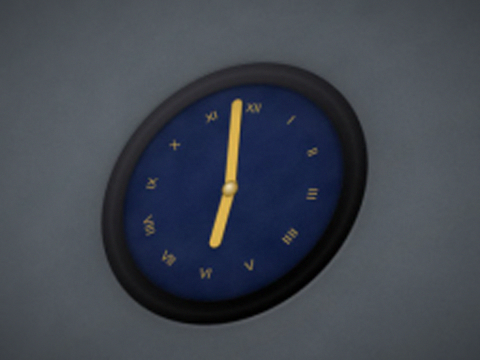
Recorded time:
h=5 m=58
